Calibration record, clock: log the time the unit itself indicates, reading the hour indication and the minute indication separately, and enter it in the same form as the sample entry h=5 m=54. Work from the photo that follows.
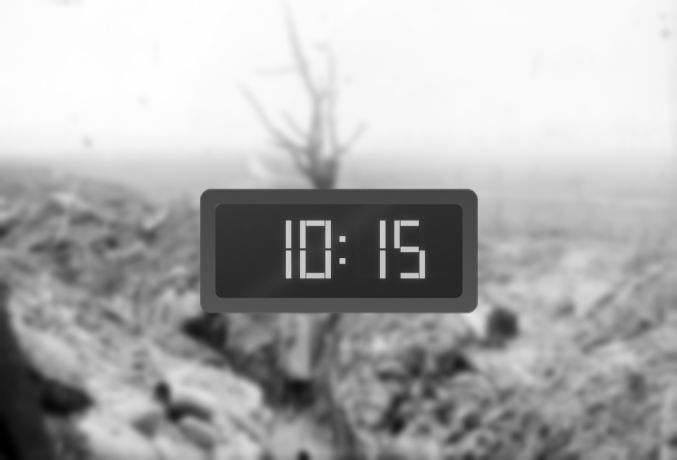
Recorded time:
h=10 m=15
